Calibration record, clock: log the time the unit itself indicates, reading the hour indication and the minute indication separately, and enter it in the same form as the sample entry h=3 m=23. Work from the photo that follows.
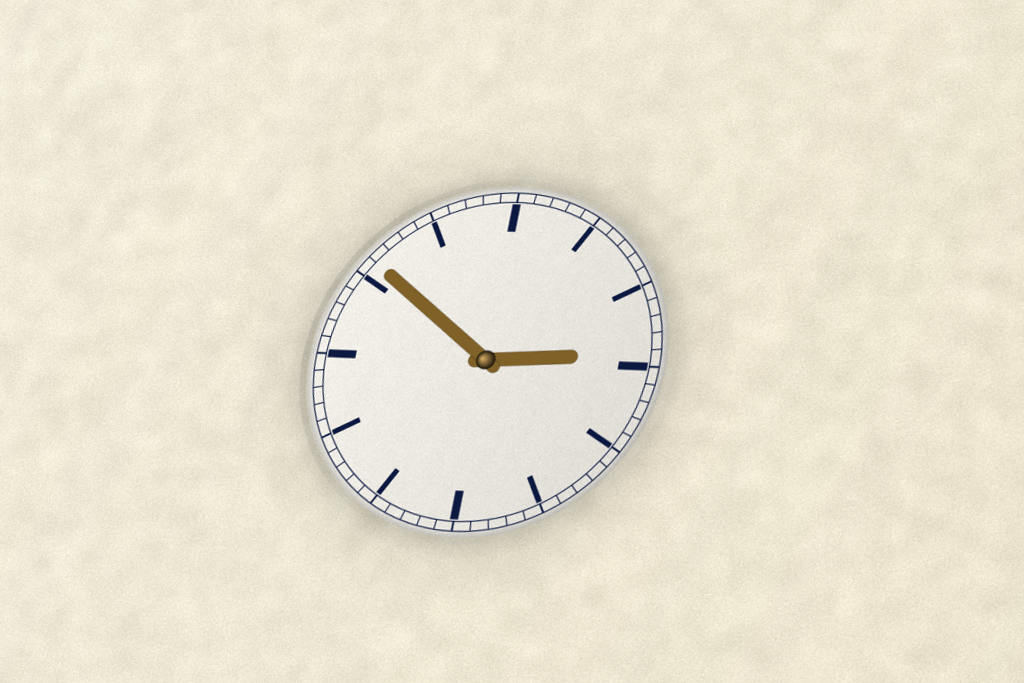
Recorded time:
h=2 m=51
